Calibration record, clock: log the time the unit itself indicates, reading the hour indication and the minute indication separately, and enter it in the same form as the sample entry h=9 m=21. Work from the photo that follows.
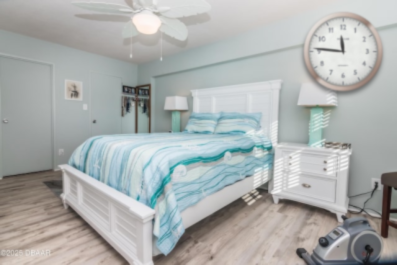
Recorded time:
h=11 m=46
